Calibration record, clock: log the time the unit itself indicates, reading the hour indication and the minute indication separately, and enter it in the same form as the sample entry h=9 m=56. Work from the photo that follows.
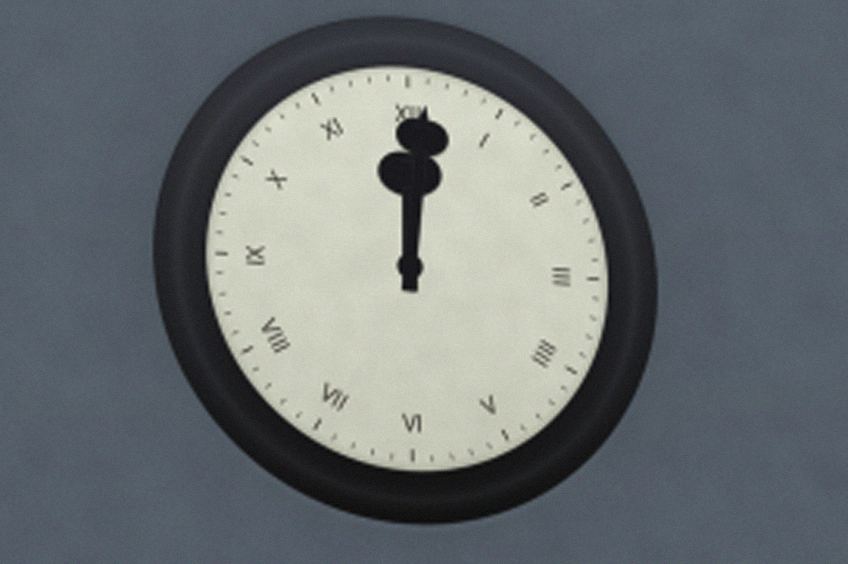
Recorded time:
h=12 m=1
